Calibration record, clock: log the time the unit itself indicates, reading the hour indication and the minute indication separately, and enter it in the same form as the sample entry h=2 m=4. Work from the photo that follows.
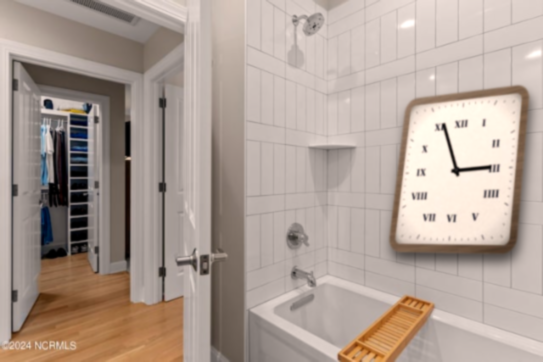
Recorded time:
h=2 m=56
